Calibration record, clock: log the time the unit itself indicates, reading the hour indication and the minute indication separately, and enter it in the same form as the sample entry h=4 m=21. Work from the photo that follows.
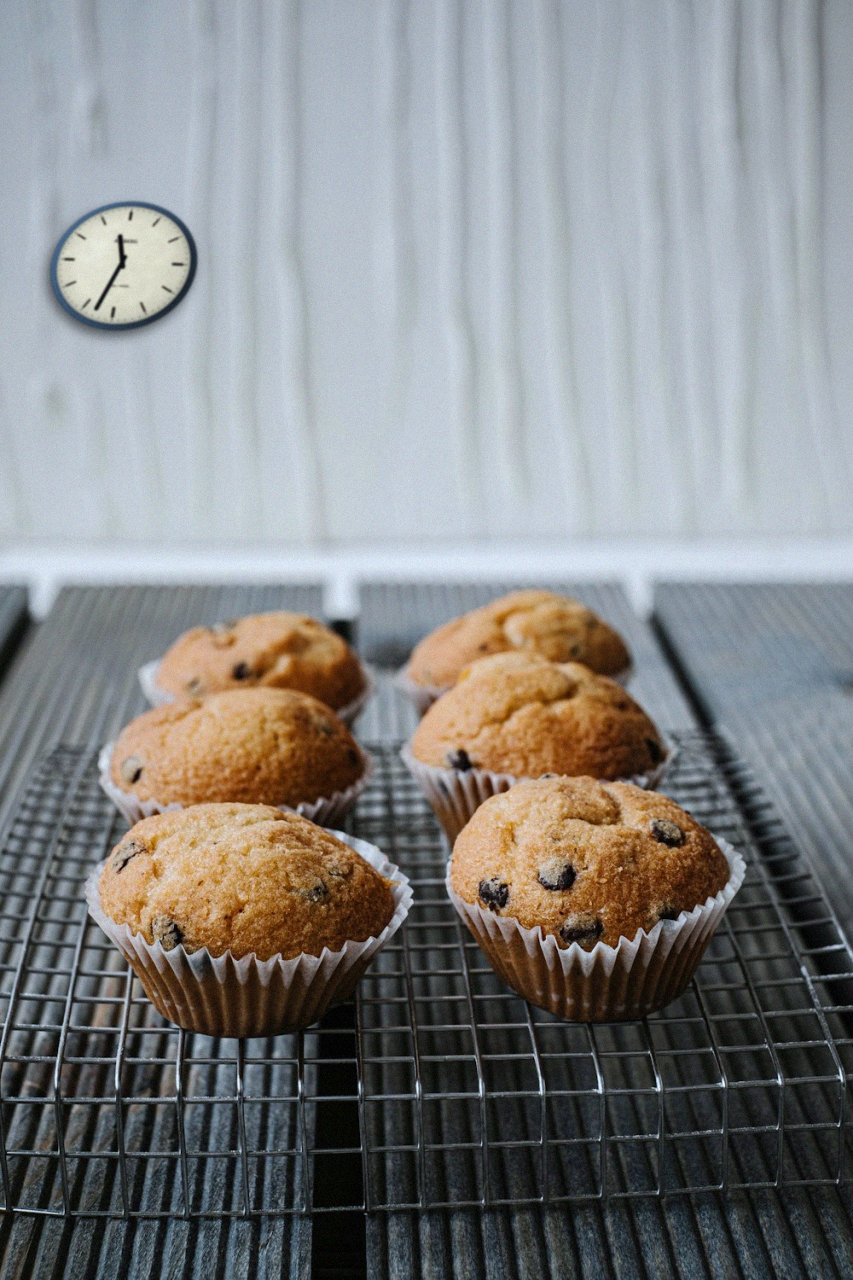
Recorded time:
h=11 m=33
